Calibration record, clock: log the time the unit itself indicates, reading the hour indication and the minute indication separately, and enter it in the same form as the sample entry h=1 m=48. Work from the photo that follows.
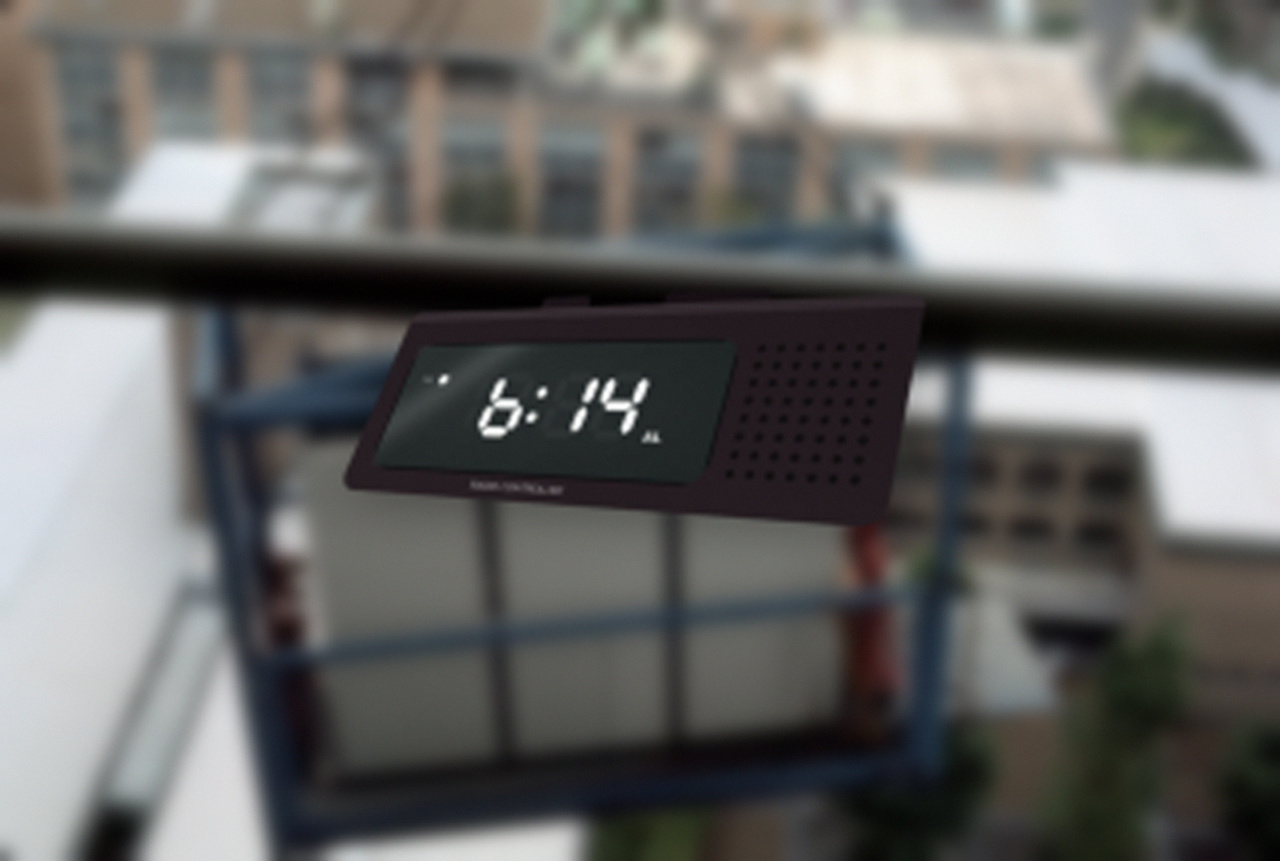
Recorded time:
h=6 m=14
